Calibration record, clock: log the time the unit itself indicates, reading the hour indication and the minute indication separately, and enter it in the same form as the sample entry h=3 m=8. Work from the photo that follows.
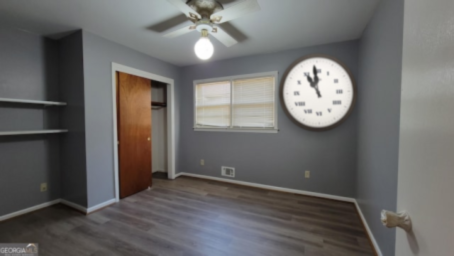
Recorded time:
h=10 m=59
